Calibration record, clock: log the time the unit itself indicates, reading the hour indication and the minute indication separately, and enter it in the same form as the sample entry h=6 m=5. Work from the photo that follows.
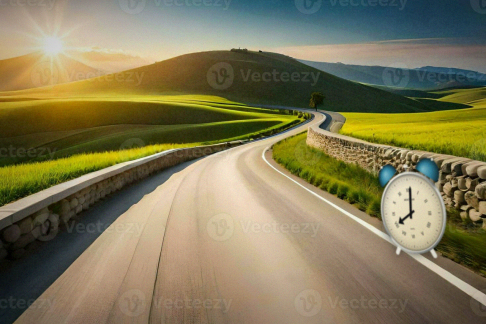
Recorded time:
h=8 m=1
